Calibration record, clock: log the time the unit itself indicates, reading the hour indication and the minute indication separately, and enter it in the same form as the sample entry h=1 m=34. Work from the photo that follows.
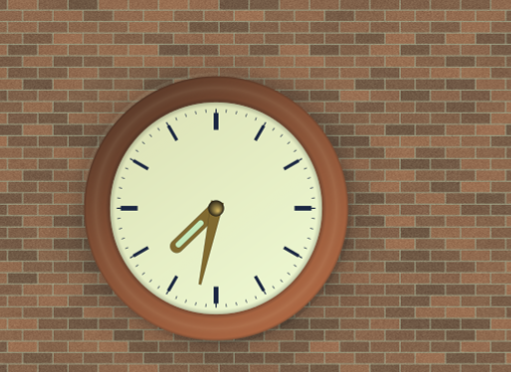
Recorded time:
h=7 m=32
